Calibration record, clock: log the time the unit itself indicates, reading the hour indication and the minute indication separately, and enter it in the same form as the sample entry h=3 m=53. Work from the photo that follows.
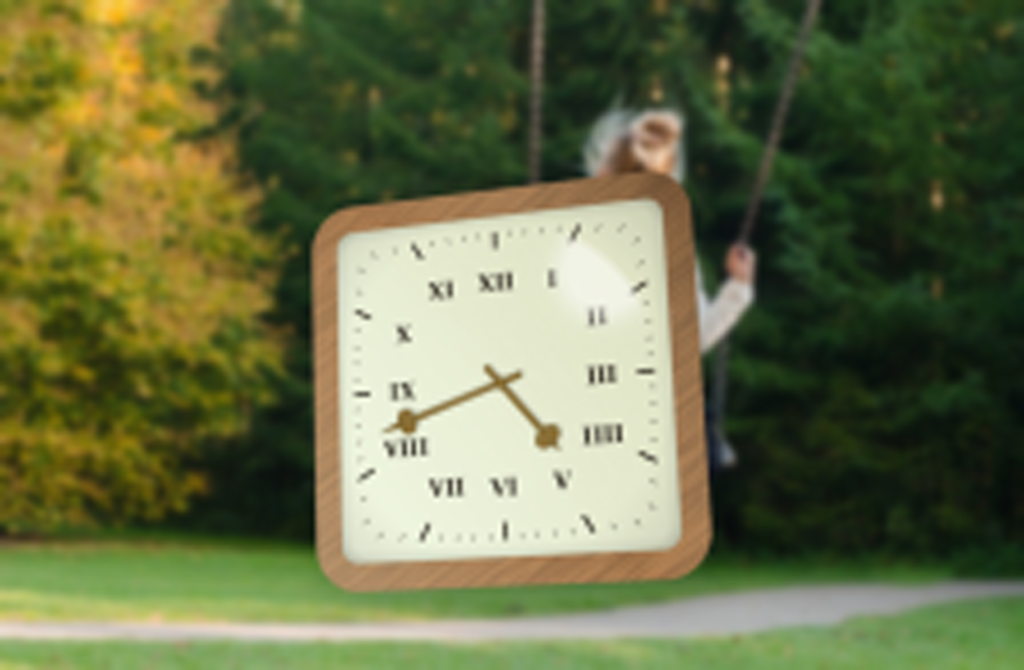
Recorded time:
h=4 m=42
